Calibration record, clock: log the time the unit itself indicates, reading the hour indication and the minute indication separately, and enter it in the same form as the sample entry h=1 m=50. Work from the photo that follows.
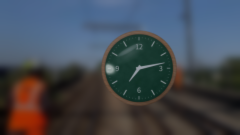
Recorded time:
h=7 m=13
